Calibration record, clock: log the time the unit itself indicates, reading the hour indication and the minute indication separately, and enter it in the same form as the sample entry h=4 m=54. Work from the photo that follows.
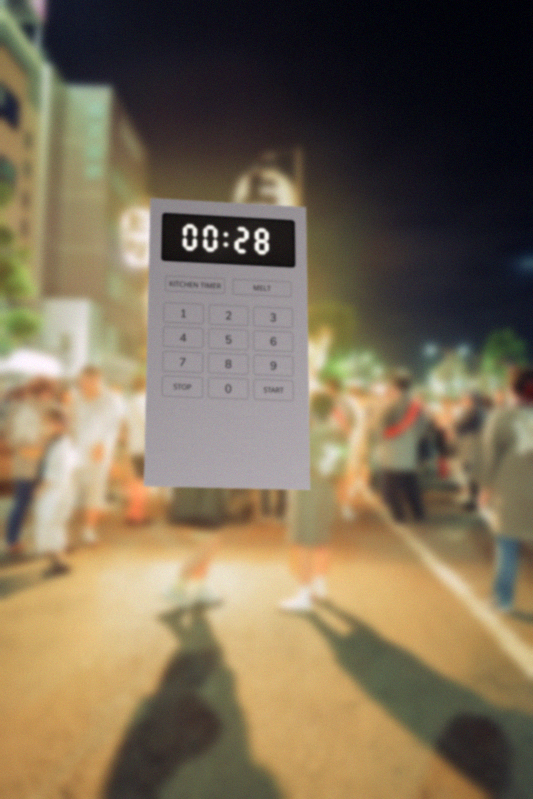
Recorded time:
h=0 m=28
